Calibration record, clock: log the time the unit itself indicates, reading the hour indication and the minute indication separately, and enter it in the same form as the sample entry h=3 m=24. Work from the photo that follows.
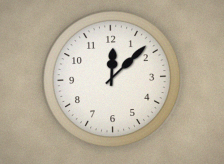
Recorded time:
h=12 m=8
